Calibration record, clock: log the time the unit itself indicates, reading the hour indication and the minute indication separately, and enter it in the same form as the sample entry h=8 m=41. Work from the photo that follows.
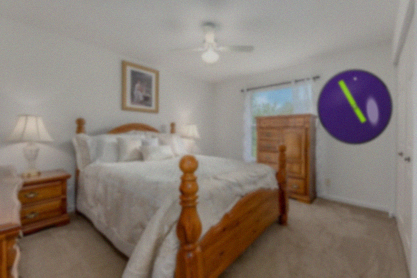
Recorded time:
h=4 m=55
